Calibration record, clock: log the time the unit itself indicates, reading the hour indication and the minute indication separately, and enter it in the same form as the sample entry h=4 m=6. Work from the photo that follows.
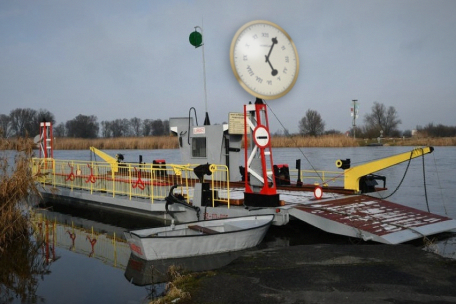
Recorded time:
h=5 m=5
